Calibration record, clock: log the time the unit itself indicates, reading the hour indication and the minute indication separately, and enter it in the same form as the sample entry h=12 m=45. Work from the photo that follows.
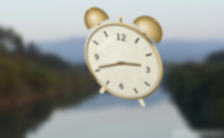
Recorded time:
h=2 m=41
